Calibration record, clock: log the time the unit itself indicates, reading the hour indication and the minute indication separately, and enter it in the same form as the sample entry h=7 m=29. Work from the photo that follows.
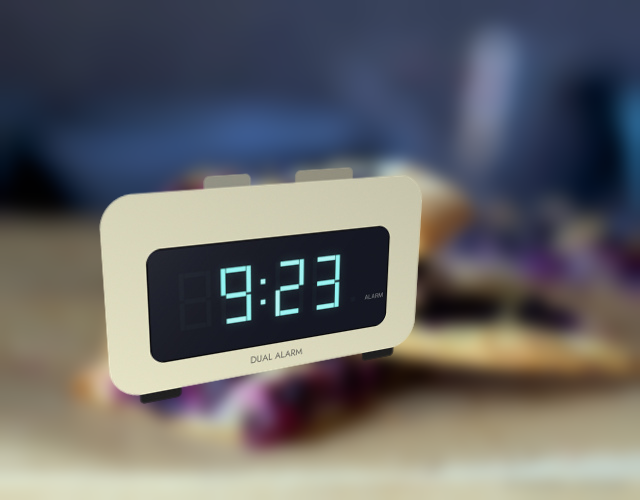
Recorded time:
h=9 m=23
